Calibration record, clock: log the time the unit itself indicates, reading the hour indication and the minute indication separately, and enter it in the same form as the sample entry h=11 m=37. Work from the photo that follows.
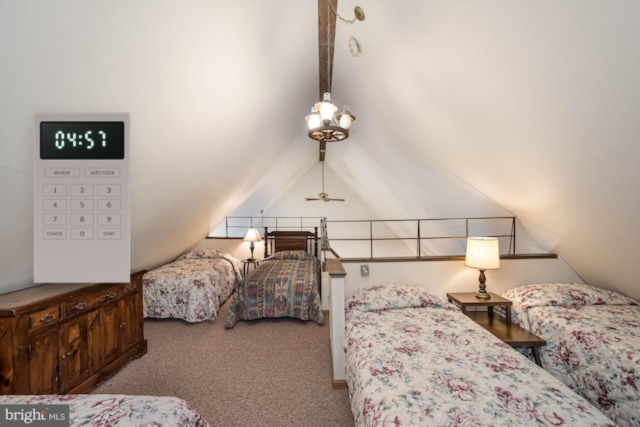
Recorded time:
h=4 m=57
